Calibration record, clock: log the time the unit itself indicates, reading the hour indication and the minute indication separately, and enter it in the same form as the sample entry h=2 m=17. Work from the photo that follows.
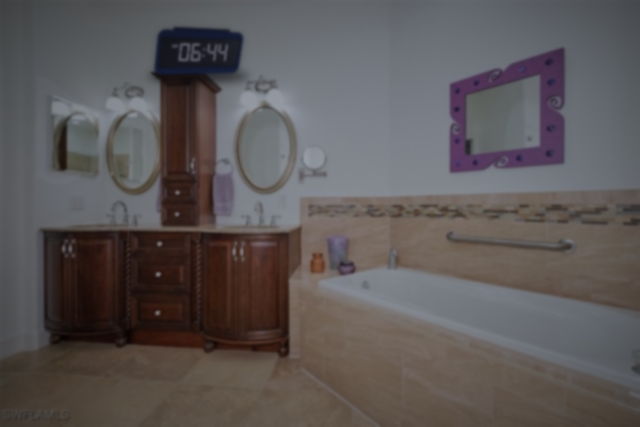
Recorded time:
h=6 m=44
